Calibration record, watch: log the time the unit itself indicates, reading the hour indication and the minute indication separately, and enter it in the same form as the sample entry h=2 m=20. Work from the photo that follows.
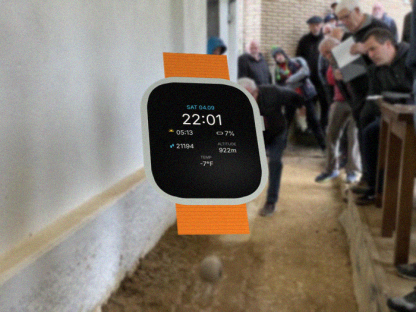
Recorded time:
h=22 m=1
